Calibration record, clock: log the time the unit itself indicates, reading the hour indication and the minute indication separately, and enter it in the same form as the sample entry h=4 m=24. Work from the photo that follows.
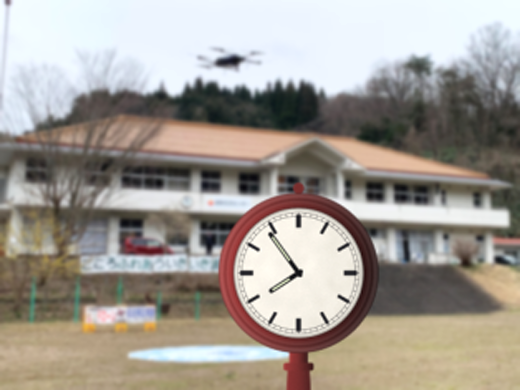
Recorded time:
h=7 m=54
